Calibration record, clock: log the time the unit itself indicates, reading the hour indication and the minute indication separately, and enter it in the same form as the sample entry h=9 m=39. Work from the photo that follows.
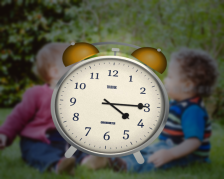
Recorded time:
h=4 m=15
